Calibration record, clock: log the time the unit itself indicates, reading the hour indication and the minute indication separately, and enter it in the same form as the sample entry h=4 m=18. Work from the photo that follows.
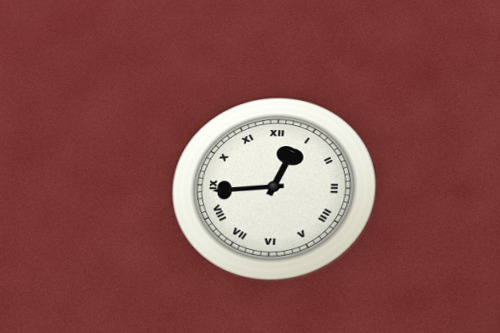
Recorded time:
h=12 m=44
